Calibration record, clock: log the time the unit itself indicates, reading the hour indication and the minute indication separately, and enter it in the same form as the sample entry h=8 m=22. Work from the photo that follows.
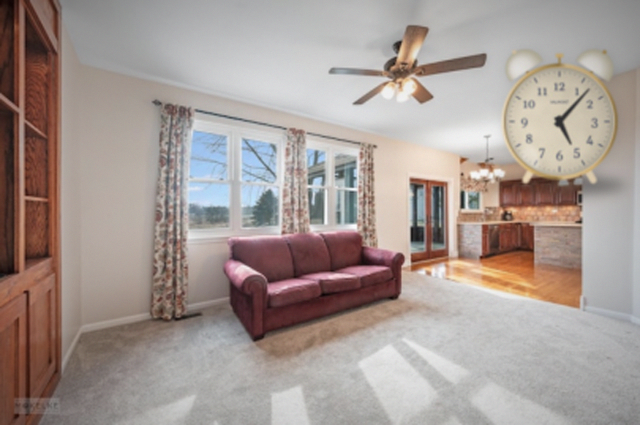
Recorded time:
h=5 m=7
